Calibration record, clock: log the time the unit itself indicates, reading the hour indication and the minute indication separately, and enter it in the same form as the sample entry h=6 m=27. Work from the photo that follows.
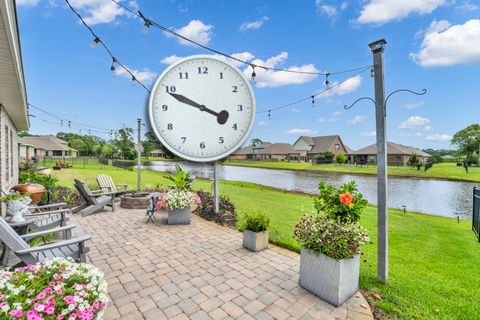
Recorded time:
h=3 m=49
